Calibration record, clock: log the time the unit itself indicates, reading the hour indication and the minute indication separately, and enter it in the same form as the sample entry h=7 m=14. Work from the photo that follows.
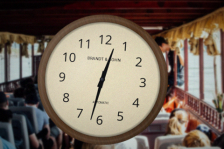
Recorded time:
h=12 m=32
